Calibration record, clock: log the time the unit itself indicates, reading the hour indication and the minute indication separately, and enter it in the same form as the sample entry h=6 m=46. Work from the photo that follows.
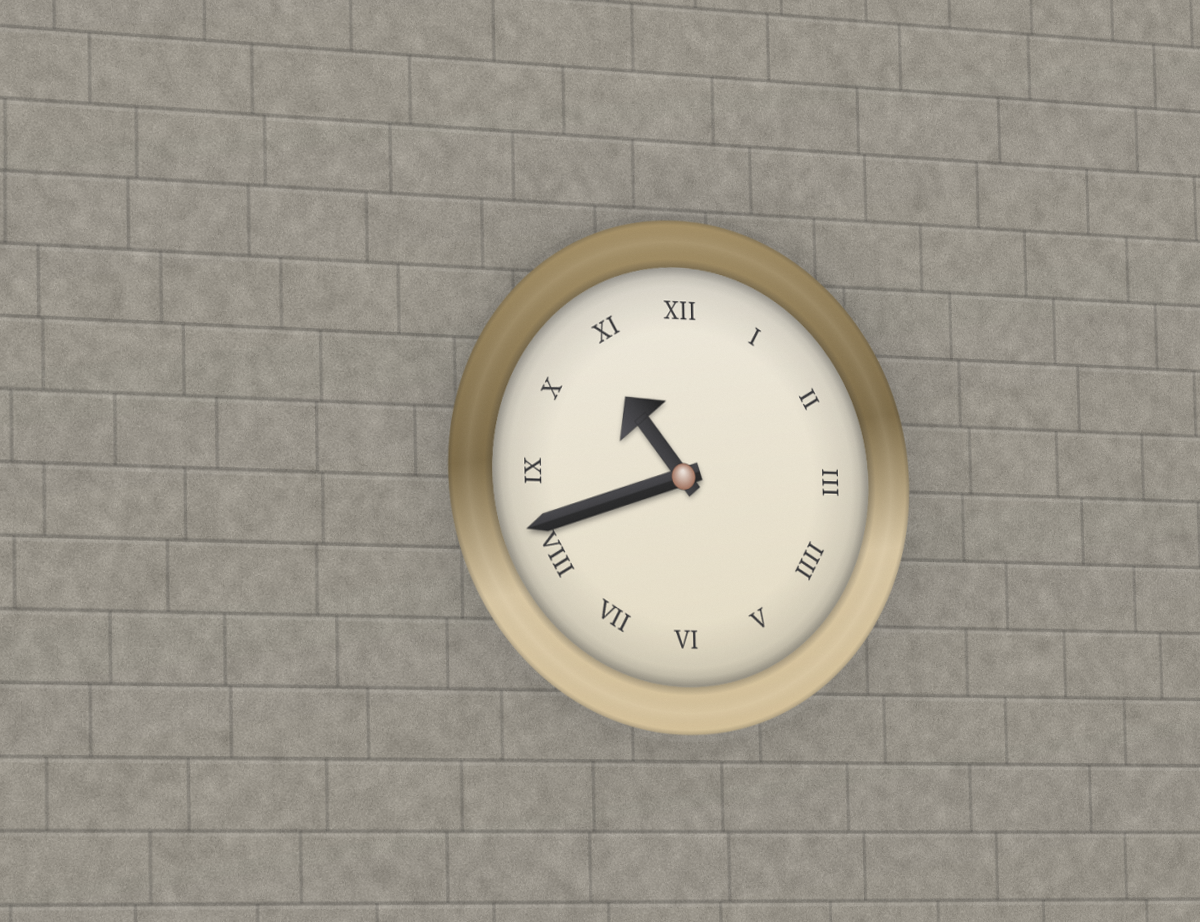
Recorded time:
h=10 m=42
